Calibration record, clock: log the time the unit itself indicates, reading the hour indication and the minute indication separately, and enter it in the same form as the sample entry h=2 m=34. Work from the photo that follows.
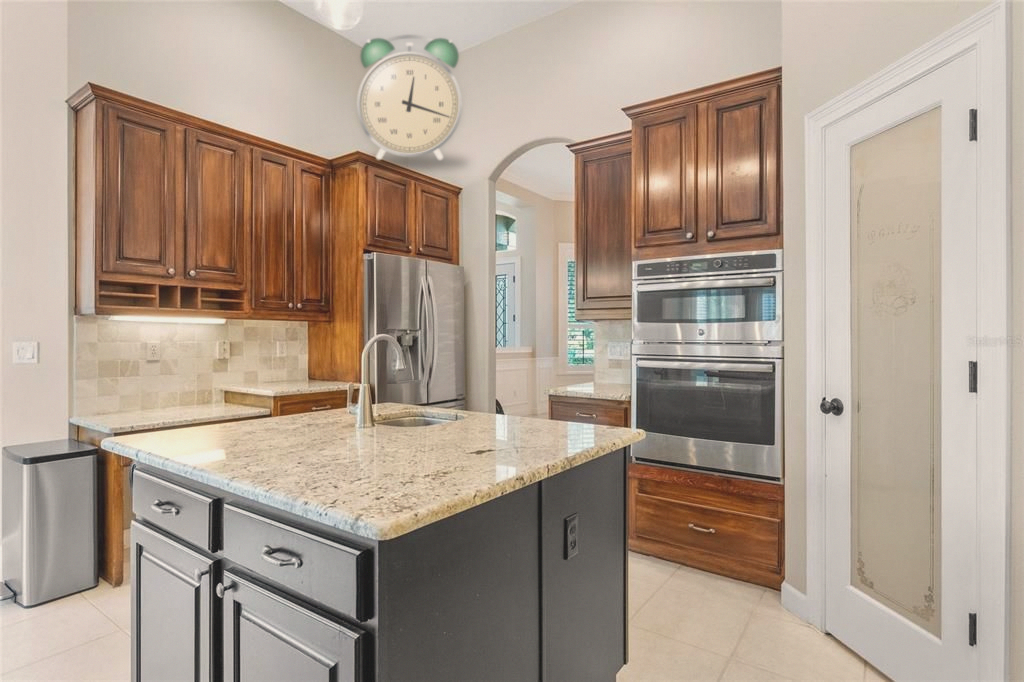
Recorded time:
h=12 m=18
